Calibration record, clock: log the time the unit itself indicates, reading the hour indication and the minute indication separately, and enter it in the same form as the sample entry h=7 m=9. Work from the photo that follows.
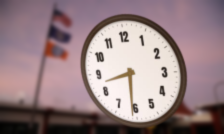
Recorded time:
h=8 m=31
